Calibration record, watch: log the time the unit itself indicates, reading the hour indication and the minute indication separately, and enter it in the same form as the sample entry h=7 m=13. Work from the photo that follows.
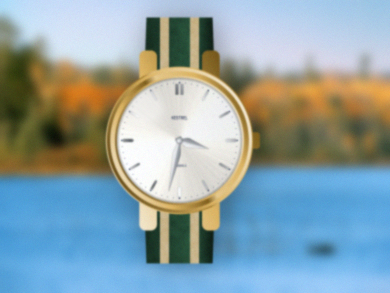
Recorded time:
h=3 m=32
